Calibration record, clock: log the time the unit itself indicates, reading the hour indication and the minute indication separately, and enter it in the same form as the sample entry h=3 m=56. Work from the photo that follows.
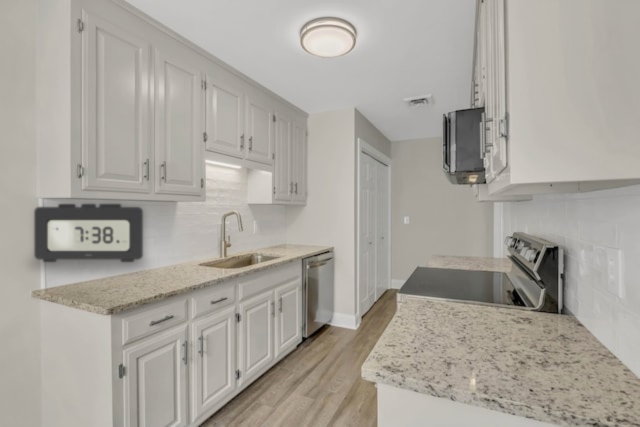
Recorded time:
h=7 m=38
